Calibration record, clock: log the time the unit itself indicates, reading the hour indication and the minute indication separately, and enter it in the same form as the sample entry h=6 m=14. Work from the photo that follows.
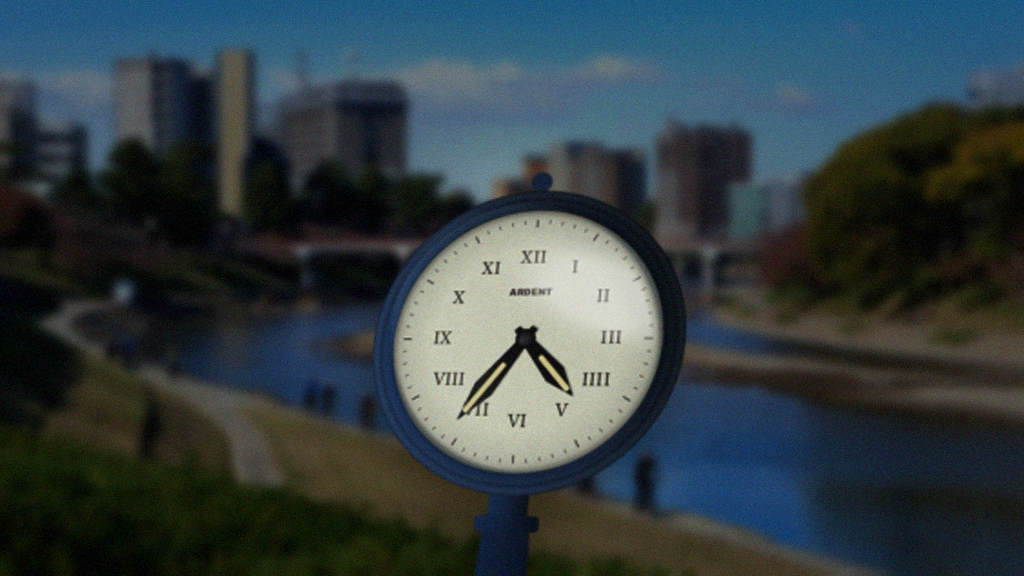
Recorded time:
h=4 m=36
